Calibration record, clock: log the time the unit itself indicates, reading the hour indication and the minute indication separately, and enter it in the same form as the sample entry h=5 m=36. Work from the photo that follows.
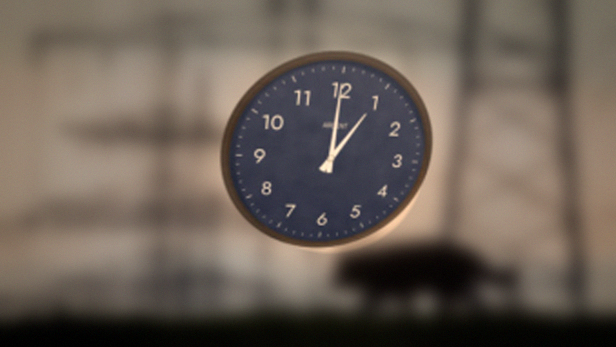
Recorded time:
h=1 m=0
